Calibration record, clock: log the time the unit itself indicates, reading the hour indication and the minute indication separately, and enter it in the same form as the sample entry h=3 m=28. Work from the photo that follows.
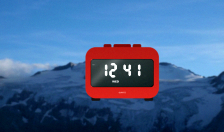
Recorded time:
h=12 m=41
